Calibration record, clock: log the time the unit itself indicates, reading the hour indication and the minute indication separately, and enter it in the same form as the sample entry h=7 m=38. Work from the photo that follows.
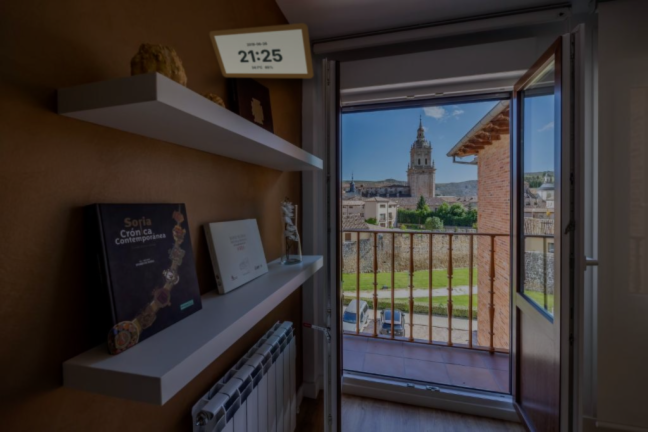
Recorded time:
h=21 m=25
